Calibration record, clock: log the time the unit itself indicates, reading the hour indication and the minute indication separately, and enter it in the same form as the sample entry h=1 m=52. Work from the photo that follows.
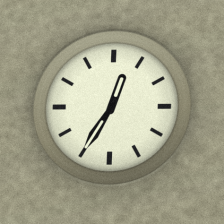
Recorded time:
h=12 m=35
